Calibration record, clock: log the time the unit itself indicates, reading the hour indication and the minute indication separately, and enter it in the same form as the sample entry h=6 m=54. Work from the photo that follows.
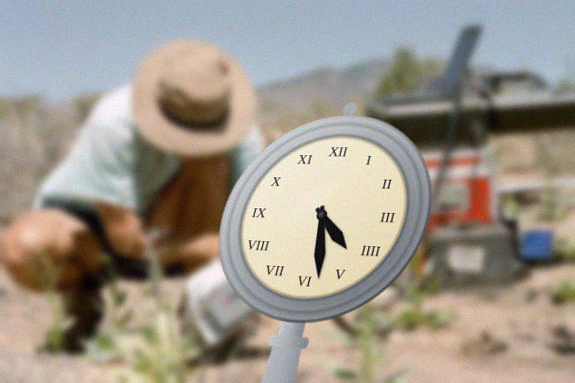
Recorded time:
h=4 m=28
